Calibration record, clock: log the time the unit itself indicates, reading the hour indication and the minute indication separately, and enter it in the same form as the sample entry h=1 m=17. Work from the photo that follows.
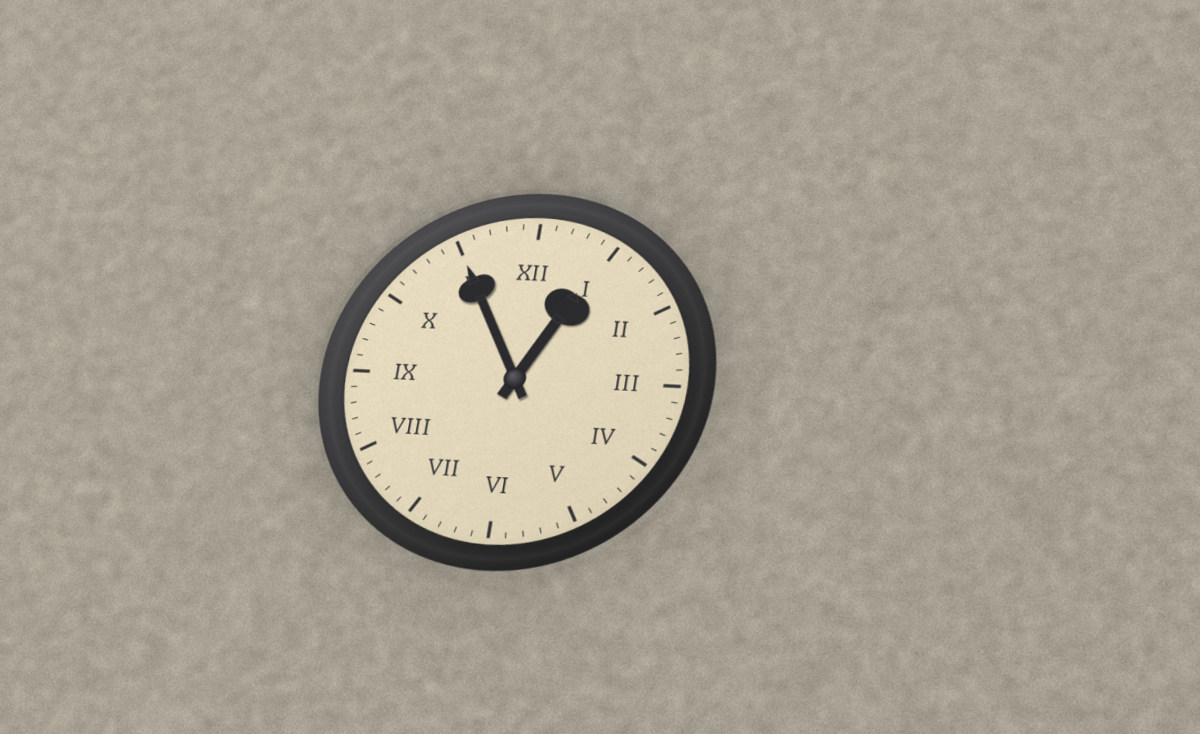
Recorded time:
h=12 m=55
